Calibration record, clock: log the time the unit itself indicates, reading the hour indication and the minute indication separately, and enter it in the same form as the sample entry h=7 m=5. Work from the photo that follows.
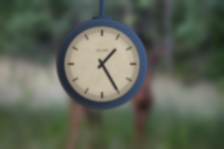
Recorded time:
h=1 m=25
